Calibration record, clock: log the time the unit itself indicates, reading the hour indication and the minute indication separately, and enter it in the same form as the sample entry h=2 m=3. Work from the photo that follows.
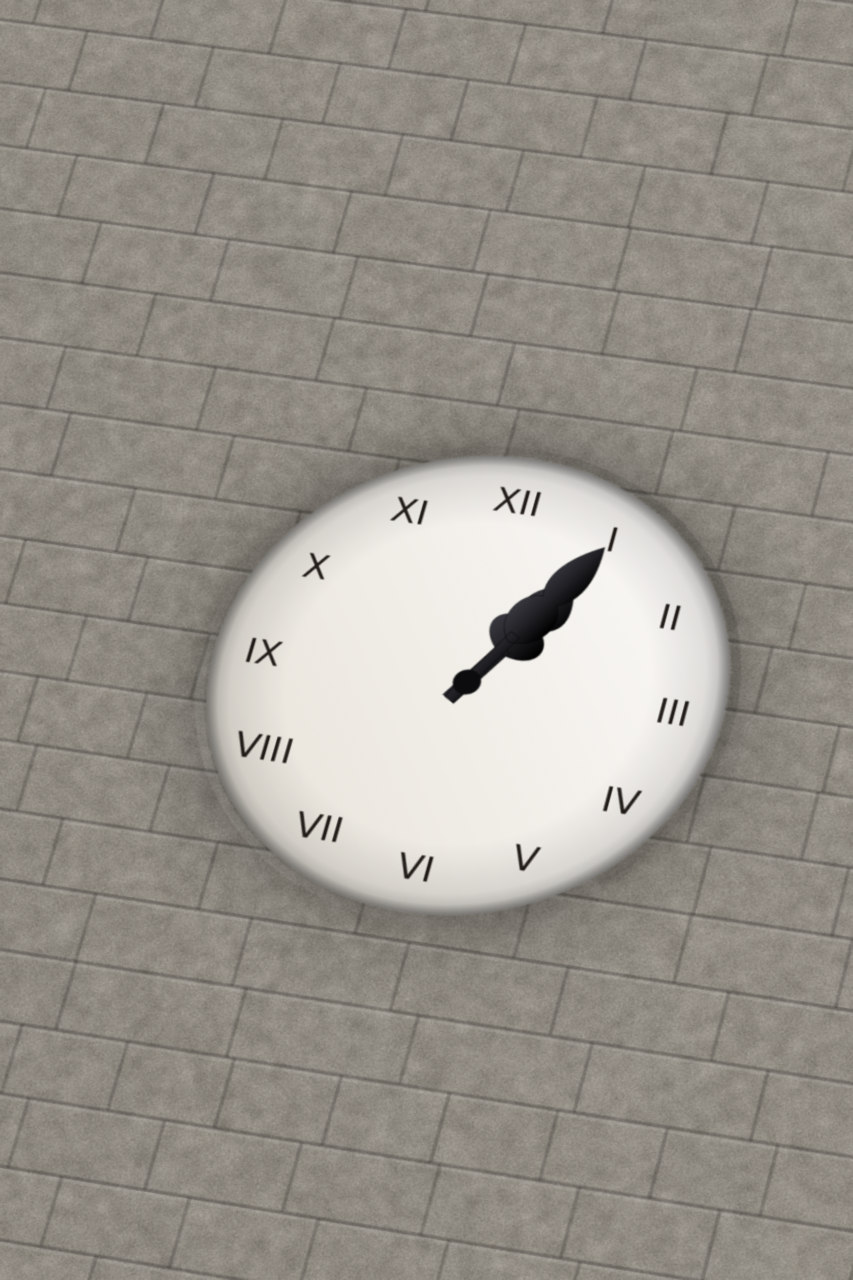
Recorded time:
h=1 m=5
